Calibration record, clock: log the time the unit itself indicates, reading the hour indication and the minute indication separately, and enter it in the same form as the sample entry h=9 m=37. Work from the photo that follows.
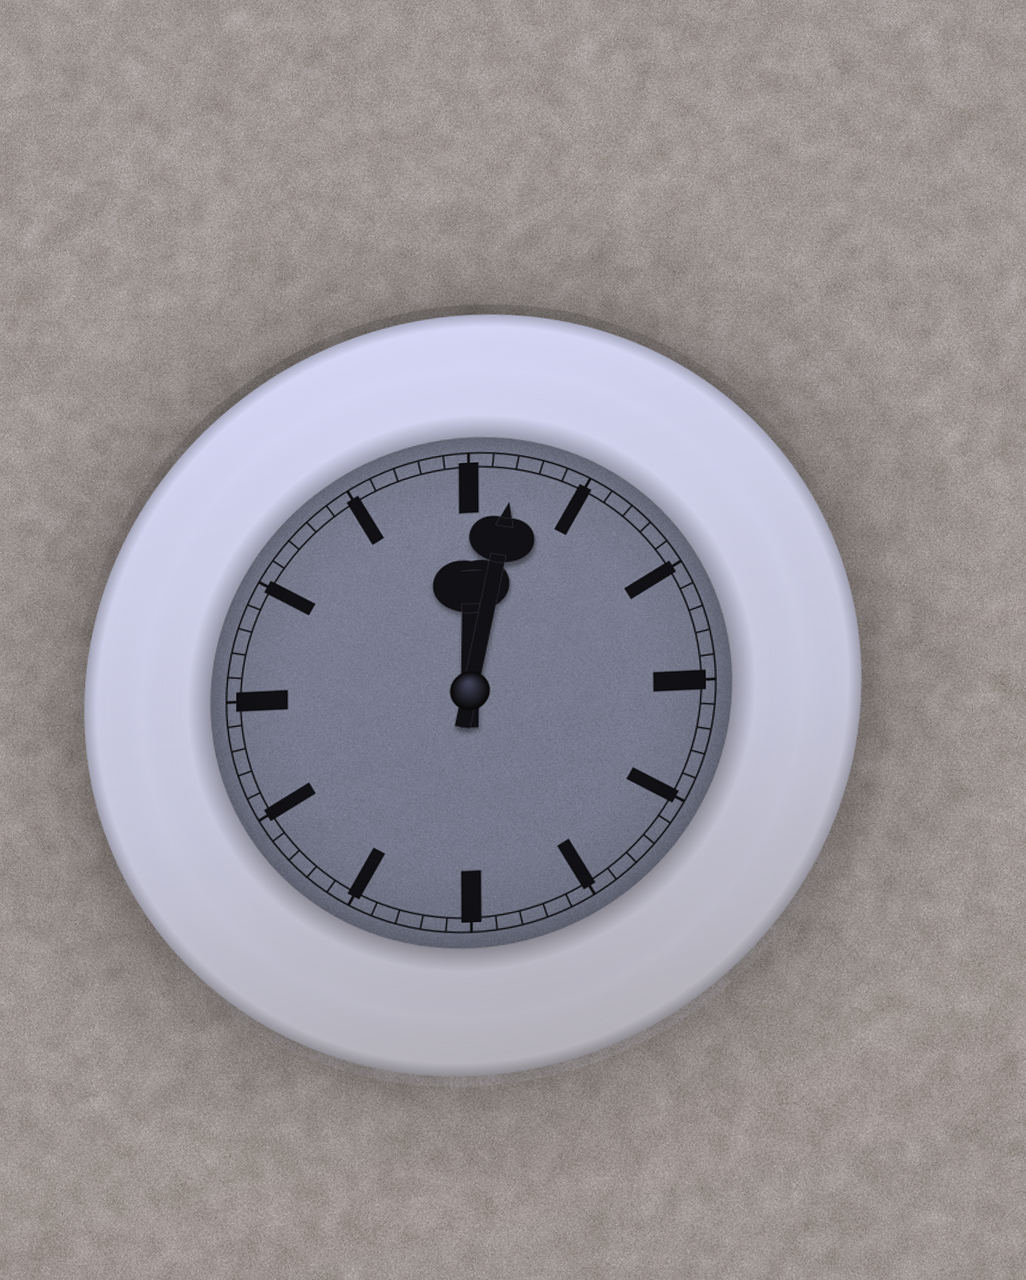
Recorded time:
h=12 m=2
